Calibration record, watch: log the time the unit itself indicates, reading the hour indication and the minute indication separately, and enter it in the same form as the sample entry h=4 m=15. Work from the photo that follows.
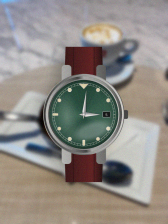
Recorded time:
h=3 m=1
